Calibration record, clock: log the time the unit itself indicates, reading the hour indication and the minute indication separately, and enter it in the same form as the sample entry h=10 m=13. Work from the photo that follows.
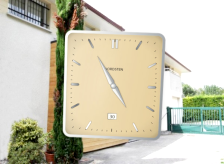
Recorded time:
h=4 m=55
